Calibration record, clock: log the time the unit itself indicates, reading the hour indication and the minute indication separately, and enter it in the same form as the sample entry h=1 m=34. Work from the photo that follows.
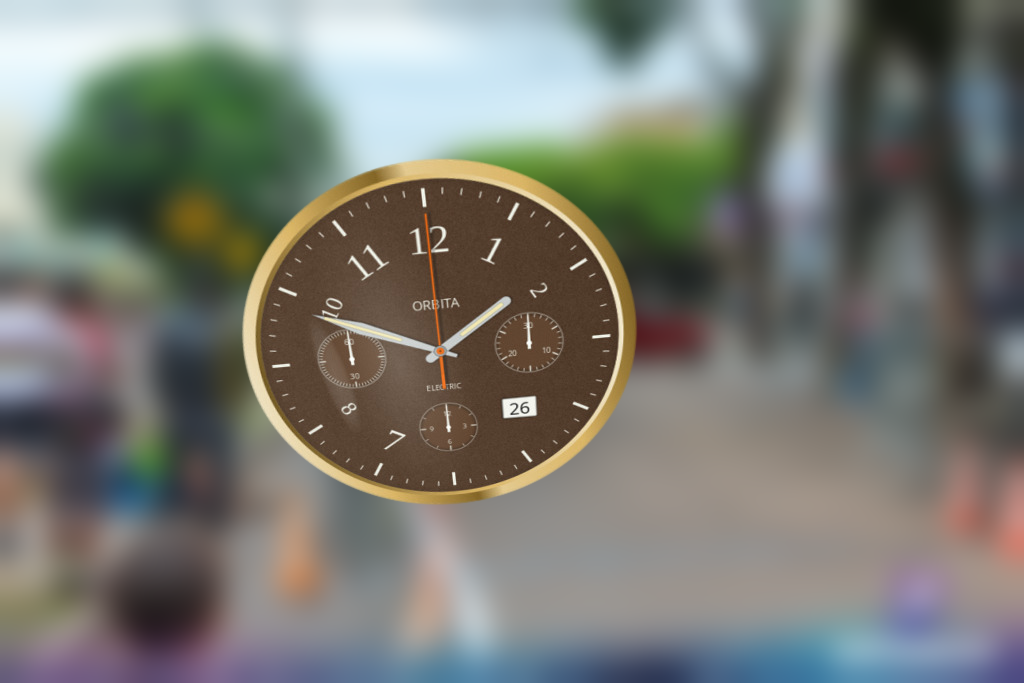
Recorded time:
h=1 m=49
